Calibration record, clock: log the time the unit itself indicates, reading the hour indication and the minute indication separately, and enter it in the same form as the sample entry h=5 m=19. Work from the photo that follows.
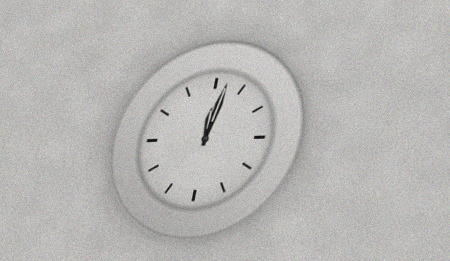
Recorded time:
h=12 m=2
